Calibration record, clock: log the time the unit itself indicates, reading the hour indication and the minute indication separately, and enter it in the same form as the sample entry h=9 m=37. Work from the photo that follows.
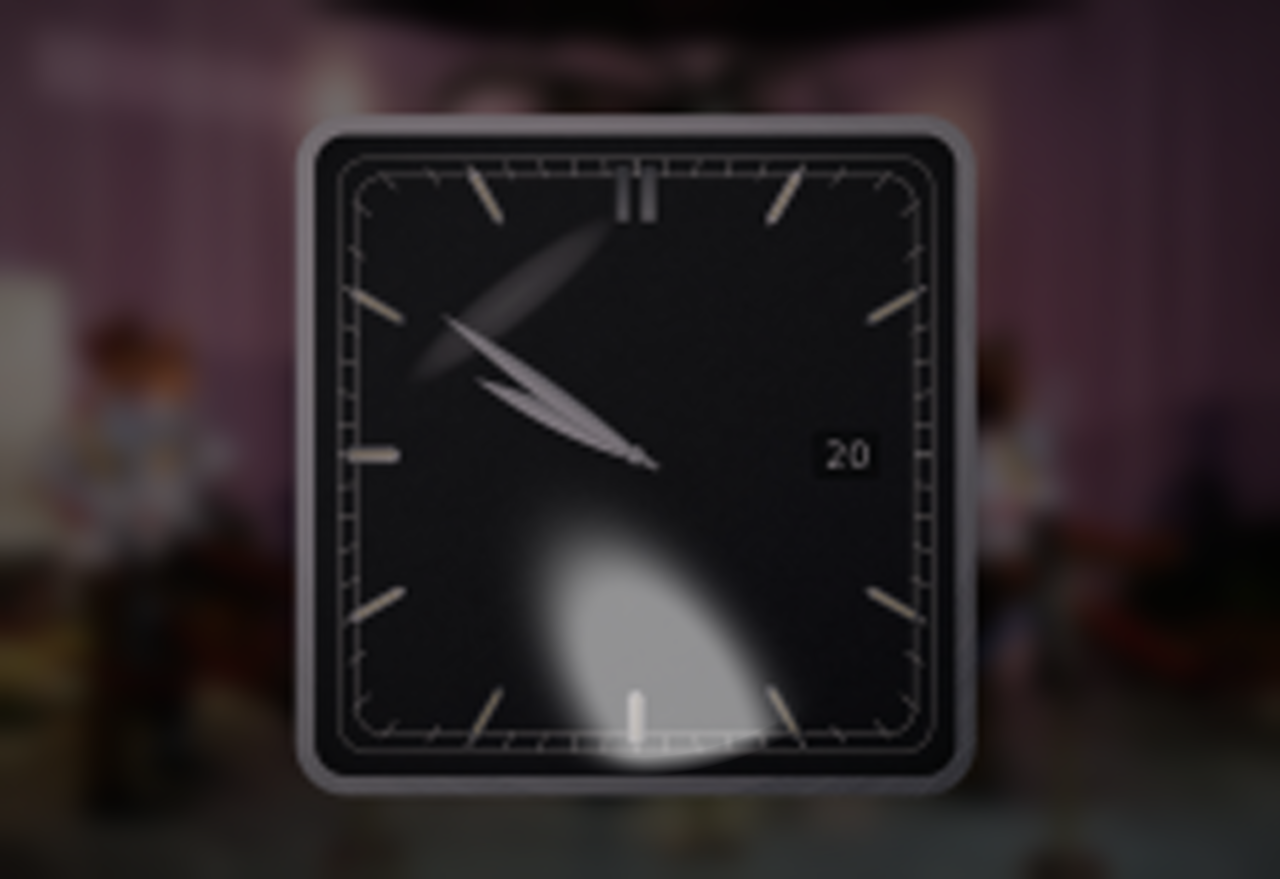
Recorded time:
h=9 m=51
